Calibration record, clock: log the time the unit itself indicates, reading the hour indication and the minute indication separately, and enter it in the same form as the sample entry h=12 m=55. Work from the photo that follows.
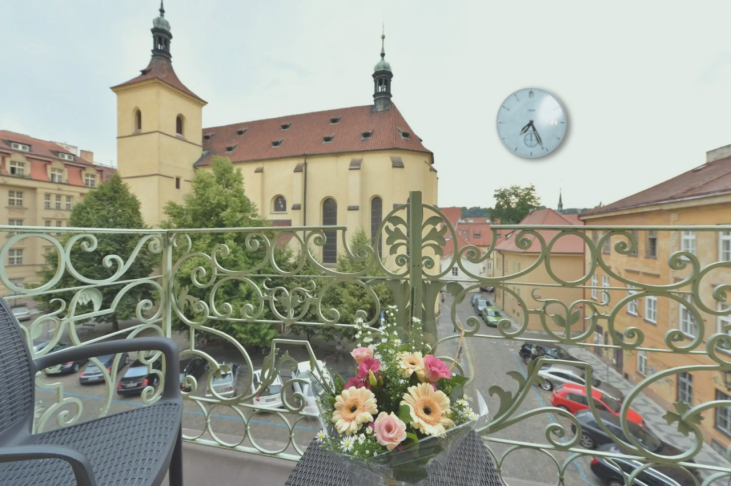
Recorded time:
h=7 m=26
